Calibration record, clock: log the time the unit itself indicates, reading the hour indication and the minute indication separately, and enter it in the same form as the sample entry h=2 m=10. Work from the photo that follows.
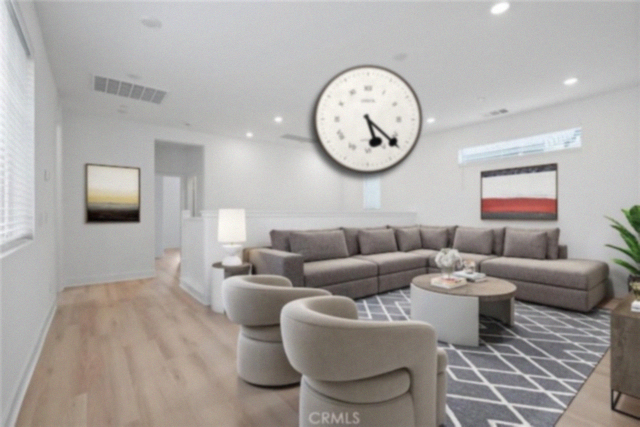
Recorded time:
h=5 m=22
